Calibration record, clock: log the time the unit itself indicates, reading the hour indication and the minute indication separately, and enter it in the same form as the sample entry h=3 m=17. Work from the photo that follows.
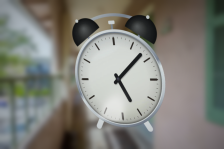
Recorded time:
h=5 m=8
